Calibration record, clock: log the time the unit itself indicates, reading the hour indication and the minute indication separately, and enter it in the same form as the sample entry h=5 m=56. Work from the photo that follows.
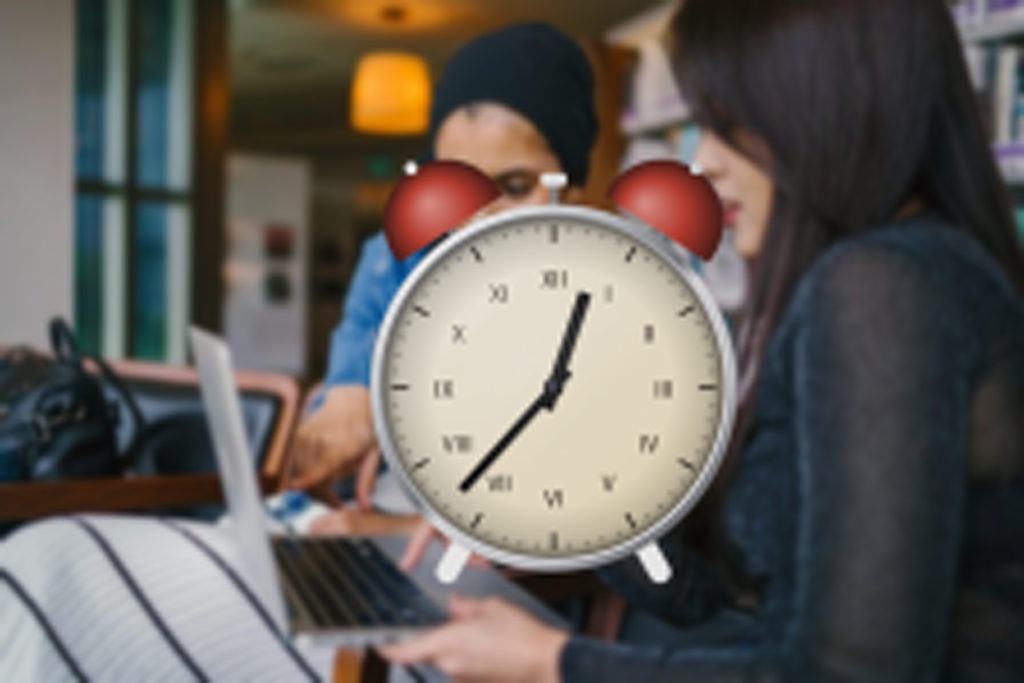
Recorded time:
h=12 m=37
